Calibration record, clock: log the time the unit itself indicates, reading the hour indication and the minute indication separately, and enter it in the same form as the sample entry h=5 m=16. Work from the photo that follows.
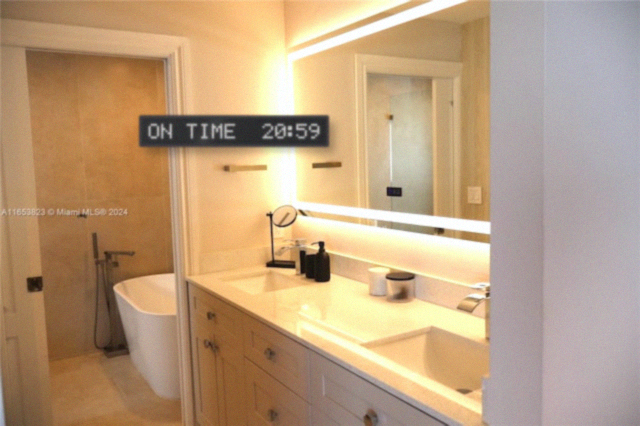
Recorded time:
h=20 m=59
